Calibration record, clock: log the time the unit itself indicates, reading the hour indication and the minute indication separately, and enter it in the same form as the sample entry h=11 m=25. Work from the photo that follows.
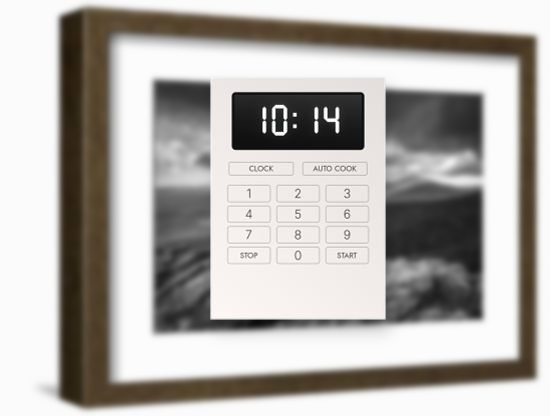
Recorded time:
h=10 m=14
